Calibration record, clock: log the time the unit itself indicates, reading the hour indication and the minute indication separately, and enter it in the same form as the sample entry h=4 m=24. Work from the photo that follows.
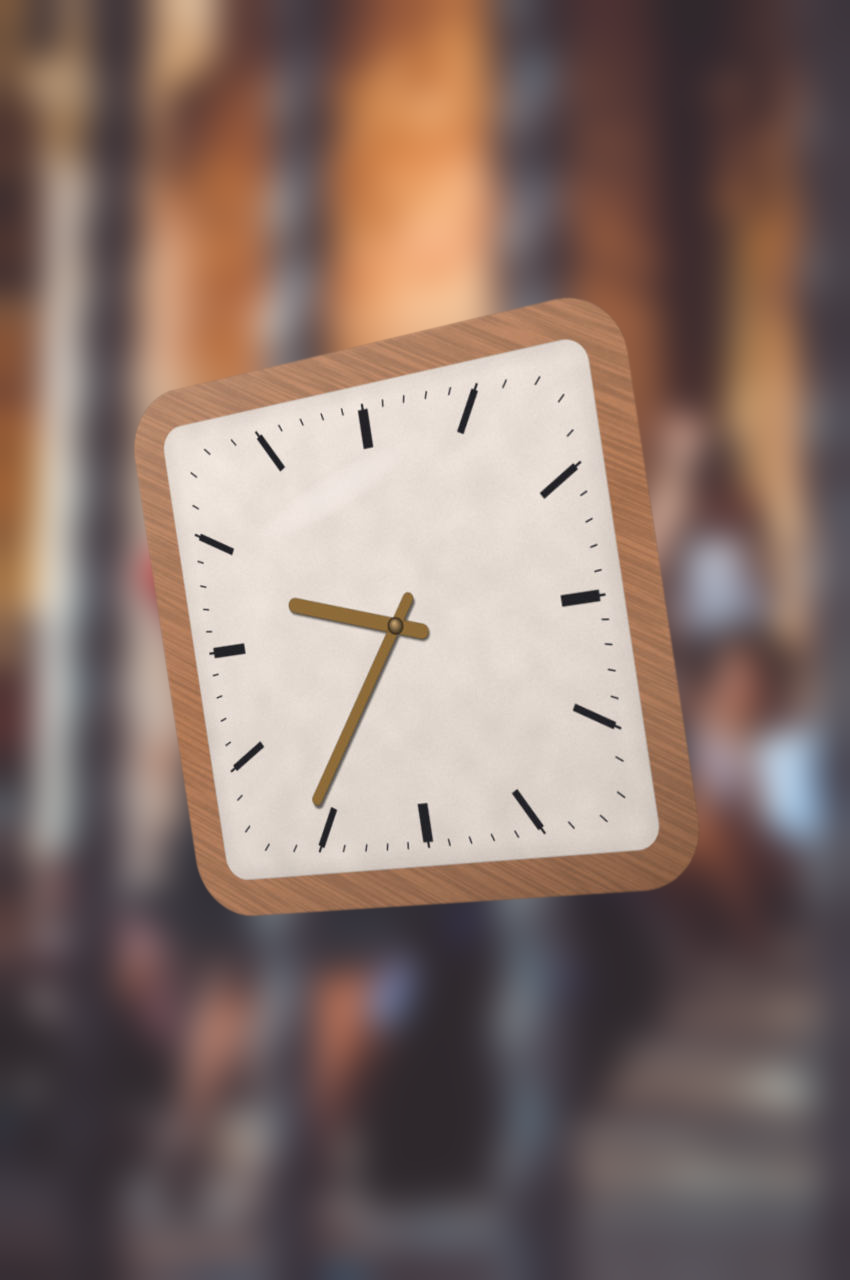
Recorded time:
h=9 m=36
